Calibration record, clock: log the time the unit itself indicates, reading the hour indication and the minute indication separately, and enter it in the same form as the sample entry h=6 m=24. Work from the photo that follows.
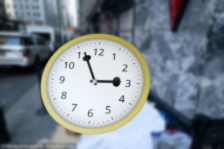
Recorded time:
h=2 m=56
